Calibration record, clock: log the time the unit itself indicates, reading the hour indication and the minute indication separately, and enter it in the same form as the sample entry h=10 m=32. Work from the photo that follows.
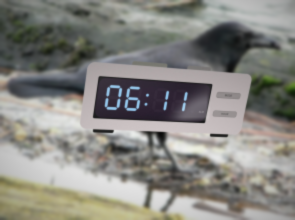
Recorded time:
h=6 m=11
